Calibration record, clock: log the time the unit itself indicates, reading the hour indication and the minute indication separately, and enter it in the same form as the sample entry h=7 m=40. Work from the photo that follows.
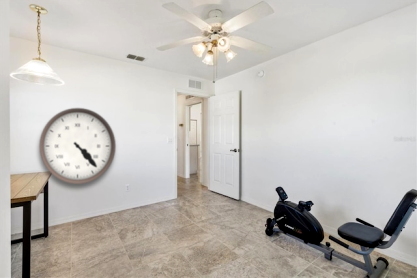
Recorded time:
h=4 m=23
